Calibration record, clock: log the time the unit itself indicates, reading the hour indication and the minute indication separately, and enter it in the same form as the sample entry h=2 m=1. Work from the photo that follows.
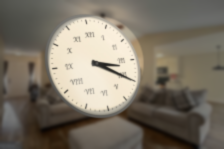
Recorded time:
h=3 m=20
